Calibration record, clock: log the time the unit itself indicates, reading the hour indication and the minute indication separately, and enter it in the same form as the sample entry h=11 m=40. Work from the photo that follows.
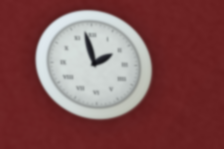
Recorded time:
h=1 m=58
